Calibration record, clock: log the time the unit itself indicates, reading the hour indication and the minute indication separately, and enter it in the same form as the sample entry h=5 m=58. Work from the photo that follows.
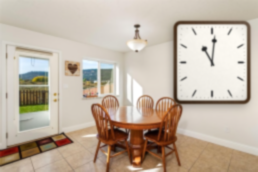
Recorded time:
h=11 m=1
